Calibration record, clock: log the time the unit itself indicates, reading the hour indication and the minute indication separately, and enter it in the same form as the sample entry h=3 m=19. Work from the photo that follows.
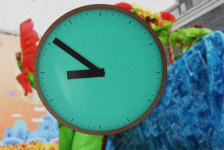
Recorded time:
h=8 m=51
